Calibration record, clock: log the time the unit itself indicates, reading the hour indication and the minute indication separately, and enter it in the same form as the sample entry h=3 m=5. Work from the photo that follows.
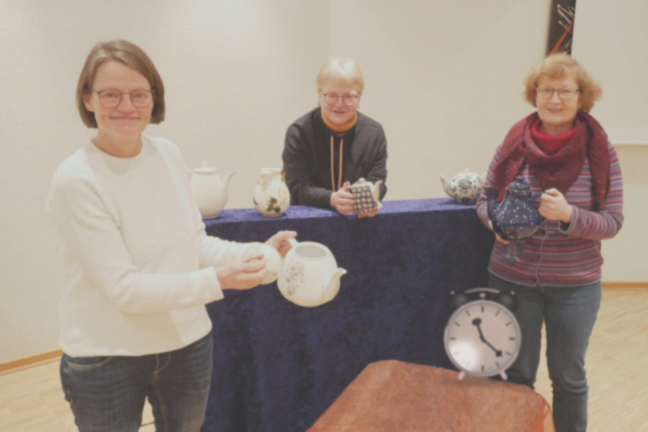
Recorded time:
h=11 m=22
